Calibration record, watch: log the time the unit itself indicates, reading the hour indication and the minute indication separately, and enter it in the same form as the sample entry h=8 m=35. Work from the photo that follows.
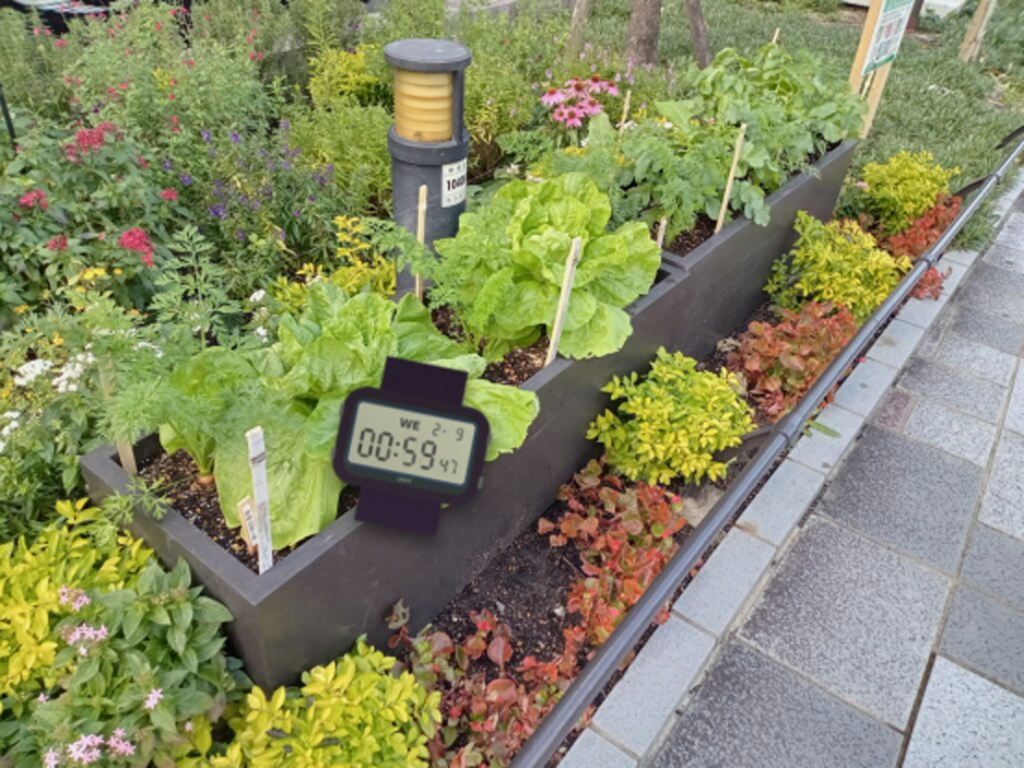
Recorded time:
h=0 m=59
